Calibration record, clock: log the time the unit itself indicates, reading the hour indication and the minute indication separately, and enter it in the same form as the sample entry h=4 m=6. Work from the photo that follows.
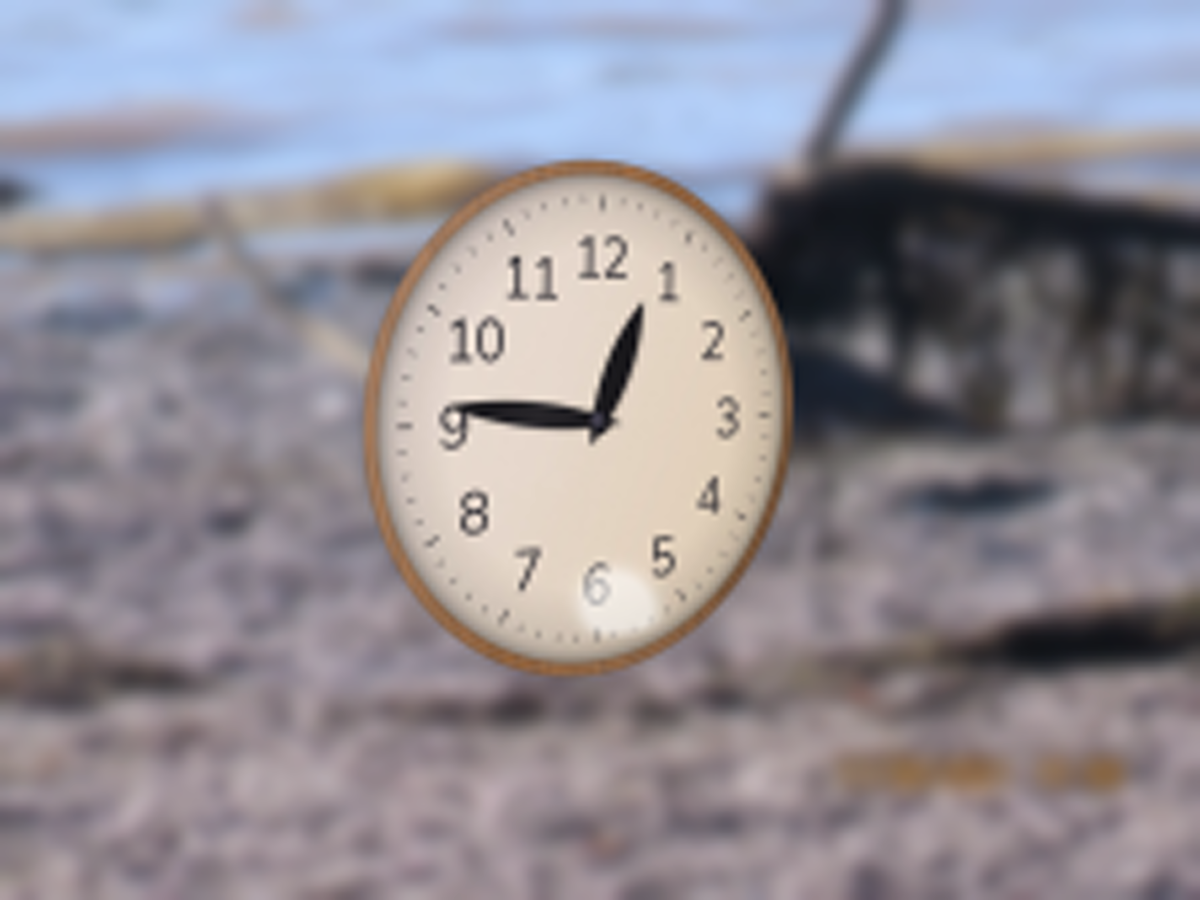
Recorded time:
h=12 m=46
